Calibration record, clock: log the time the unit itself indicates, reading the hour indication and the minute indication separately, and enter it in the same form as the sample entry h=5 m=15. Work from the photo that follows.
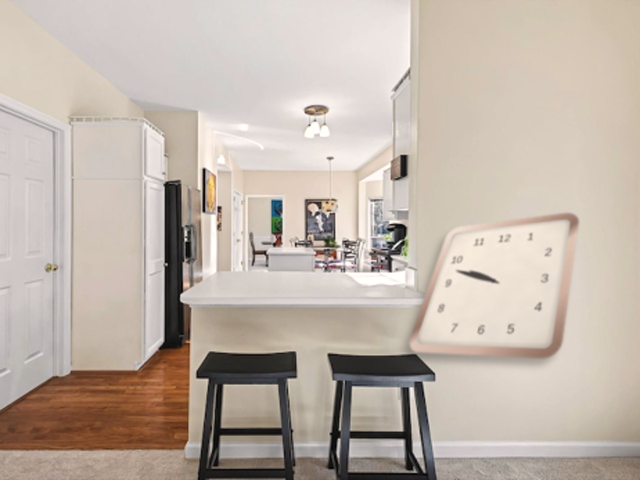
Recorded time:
h=9 m=48
